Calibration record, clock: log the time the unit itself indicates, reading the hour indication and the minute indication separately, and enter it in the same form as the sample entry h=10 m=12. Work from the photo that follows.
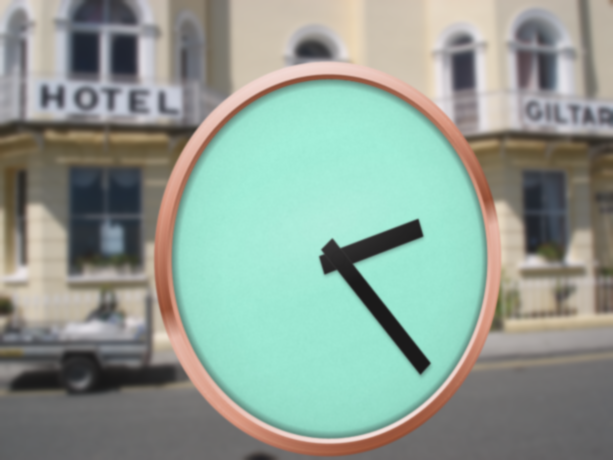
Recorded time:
h=2 m=23
